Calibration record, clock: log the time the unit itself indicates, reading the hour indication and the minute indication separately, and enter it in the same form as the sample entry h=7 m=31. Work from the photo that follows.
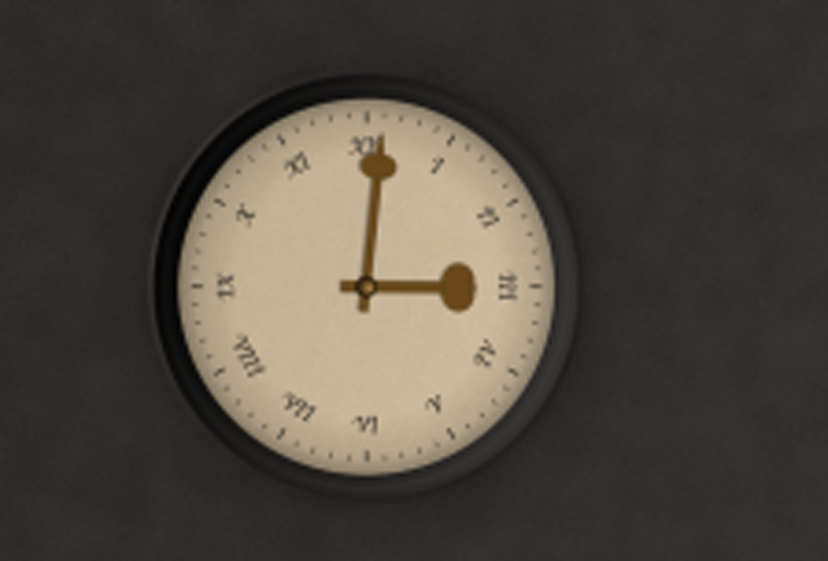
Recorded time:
h=3 m=1
